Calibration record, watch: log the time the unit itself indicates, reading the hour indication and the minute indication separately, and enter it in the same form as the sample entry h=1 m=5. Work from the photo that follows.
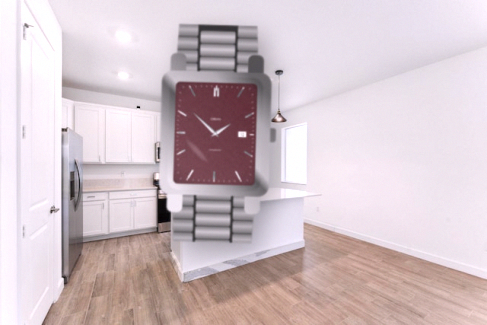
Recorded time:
h=1 m=52
